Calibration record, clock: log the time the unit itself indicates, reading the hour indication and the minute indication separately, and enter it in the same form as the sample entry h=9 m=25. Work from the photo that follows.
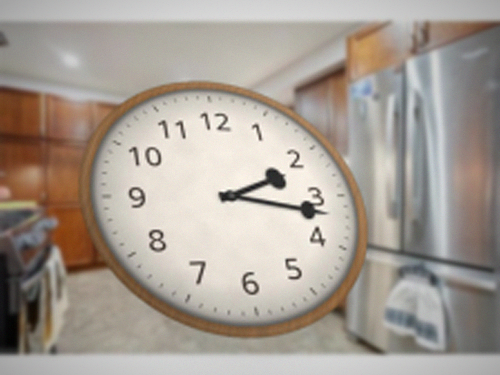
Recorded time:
h=2 m=17
